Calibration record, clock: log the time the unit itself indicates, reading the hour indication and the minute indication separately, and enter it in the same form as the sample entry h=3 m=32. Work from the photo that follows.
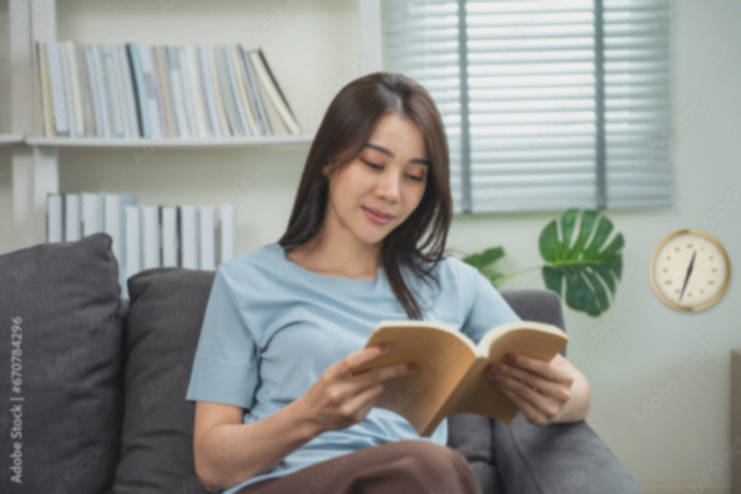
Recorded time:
h=12 m=33
